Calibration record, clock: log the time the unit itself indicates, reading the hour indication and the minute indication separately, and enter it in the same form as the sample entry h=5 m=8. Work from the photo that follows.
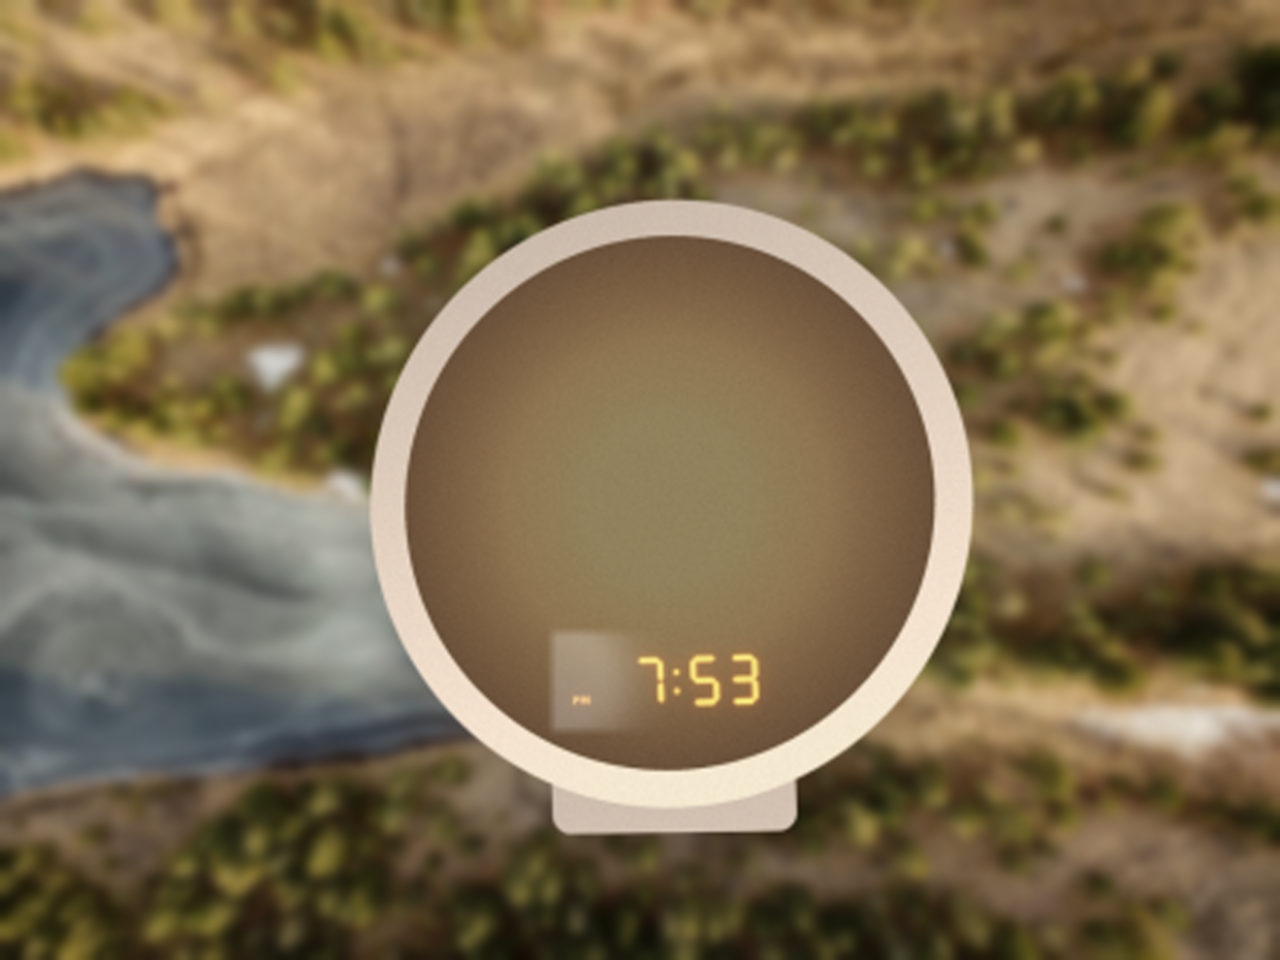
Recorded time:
h=7 m=53
